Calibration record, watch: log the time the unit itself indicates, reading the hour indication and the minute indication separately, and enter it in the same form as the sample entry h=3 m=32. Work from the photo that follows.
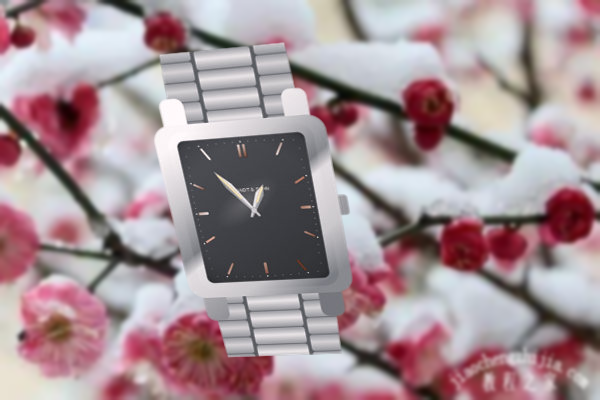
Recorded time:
h=12 m=54
